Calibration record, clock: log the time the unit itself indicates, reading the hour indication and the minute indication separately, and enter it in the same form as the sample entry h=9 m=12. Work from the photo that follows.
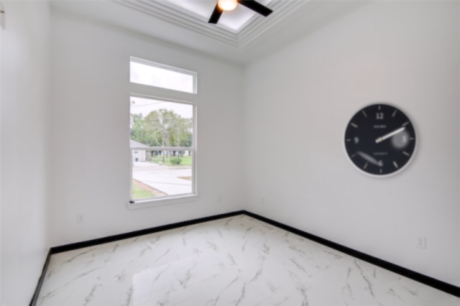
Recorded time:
h=2 m=11
